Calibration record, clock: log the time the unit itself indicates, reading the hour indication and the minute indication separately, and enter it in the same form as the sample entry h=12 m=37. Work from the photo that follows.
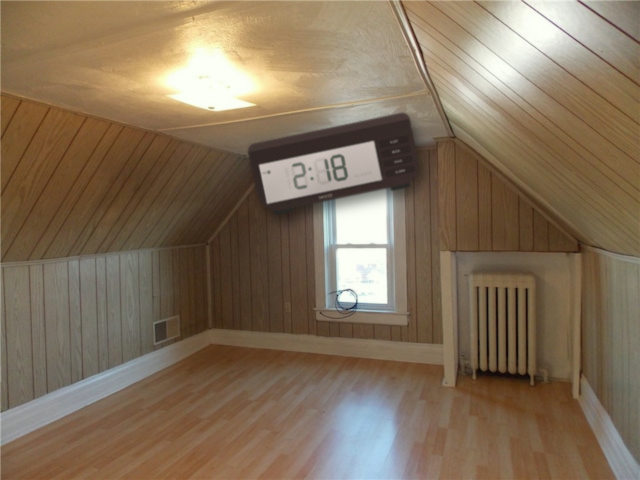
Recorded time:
h=2 m=18
